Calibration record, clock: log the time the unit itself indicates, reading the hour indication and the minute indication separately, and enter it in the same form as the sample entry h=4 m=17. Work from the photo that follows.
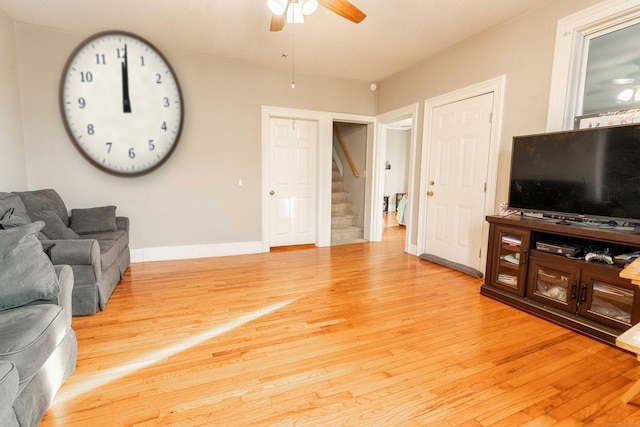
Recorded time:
h=12 m=1
